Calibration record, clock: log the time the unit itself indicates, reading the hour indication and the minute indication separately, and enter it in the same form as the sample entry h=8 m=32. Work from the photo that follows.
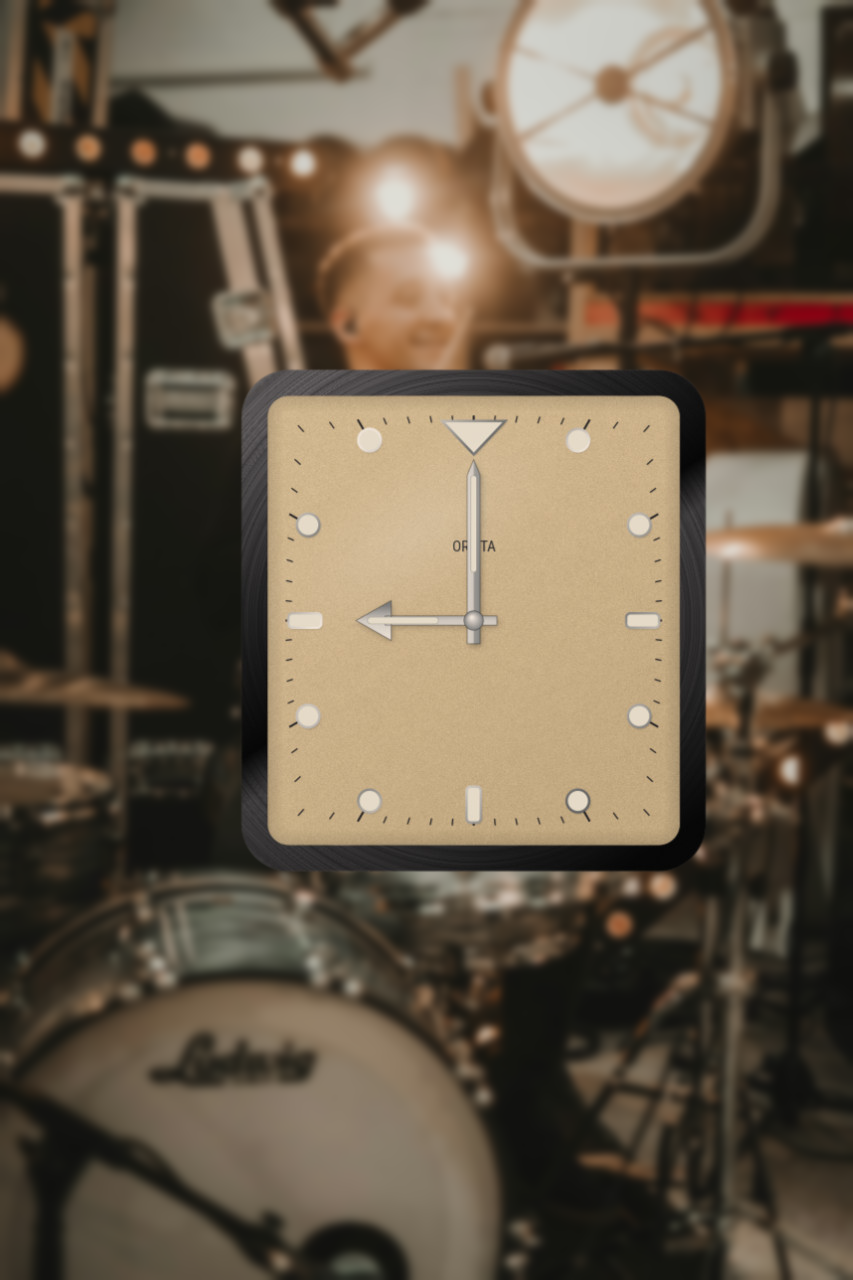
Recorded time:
h=9 m=0
